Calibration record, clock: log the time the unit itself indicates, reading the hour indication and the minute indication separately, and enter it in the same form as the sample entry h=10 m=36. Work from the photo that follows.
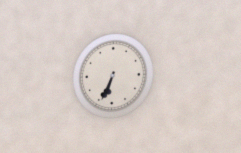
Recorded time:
h=6 m=34
